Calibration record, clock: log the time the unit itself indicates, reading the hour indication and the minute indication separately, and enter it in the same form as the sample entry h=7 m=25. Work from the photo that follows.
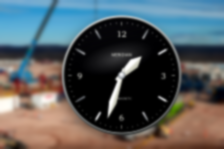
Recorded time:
h=1 m=33
